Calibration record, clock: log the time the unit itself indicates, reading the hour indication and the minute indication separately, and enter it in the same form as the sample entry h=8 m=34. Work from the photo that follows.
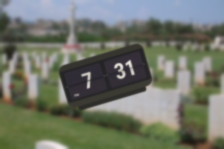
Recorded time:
h=7 m=31
